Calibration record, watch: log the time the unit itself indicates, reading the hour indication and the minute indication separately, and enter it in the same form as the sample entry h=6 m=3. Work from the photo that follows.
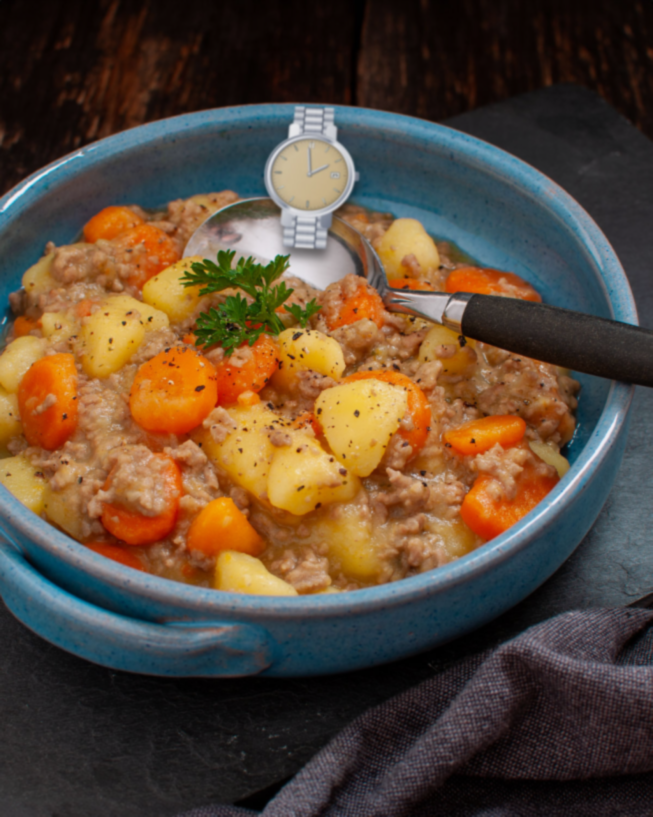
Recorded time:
h=1 m=59
